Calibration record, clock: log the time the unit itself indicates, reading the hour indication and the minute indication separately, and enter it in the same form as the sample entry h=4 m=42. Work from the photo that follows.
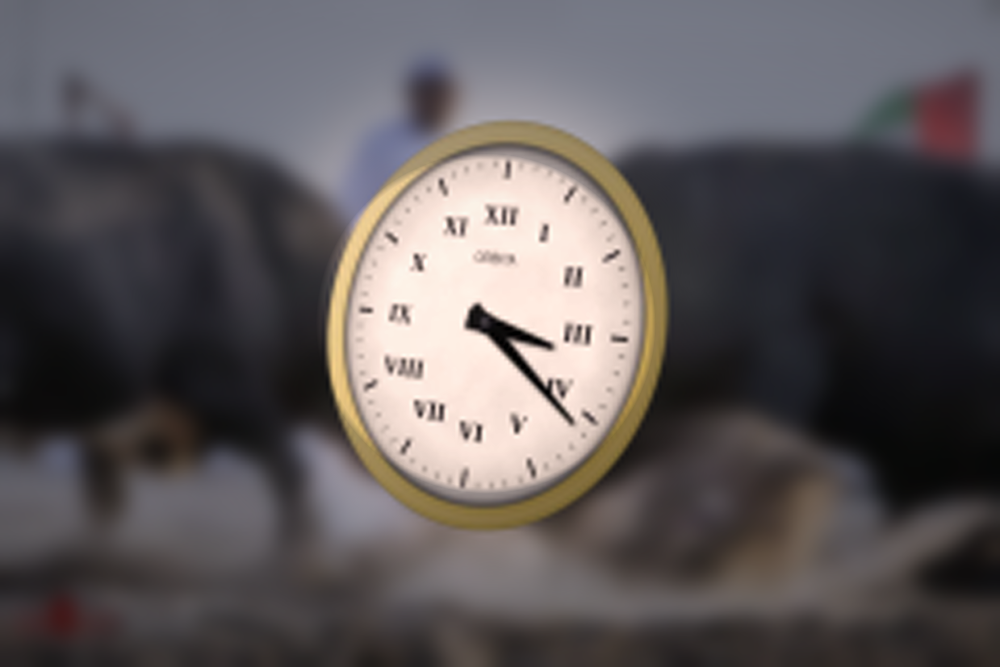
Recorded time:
h=3 m=21
